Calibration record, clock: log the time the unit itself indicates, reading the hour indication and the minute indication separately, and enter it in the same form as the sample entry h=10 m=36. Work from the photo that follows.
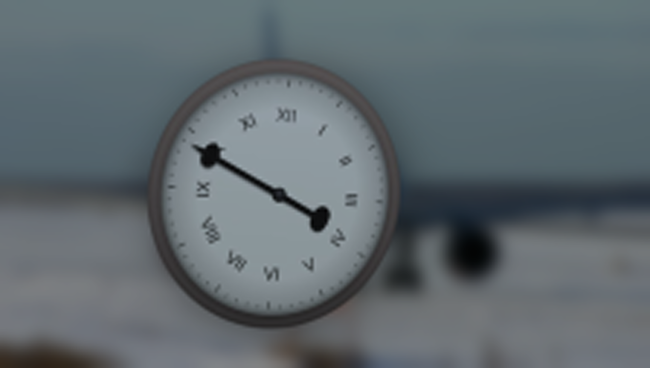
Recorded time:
h=3 m=49
